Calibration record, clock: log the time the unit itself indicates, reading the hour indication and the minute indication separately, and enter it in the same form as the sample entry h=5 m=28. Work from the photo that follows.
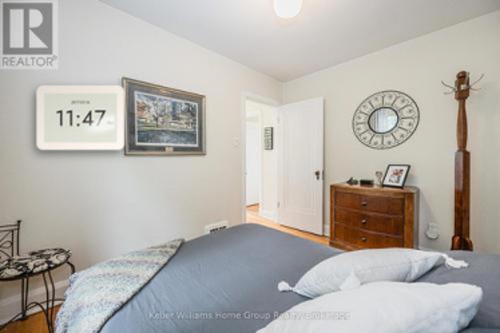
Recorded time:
h=11 m=47
